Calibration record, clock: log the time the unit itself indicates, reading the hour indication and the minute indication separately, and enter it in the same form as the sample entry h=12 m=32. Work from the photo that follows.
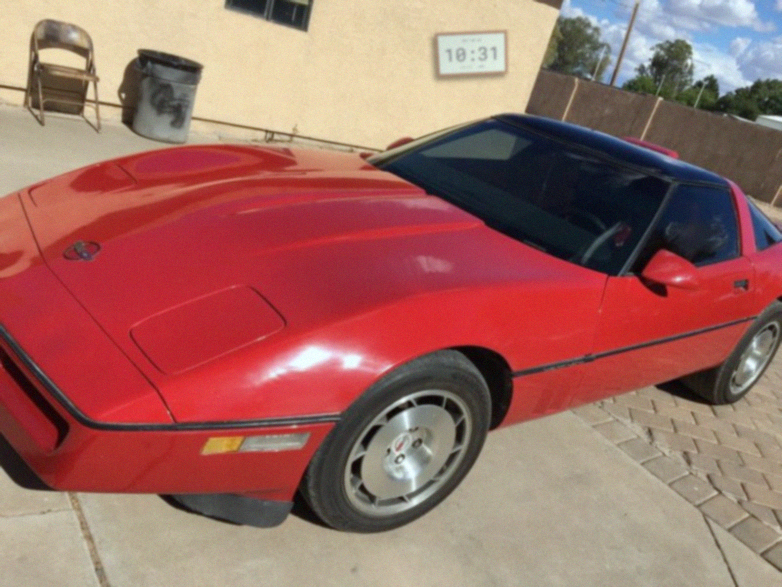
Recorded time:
h=10 m=31
